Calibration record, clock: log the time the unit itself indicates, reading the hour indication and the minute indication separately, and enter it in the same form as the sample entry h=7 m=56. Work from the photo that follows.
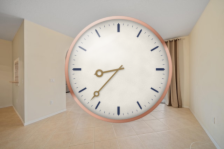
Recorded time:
h=8 m=37
